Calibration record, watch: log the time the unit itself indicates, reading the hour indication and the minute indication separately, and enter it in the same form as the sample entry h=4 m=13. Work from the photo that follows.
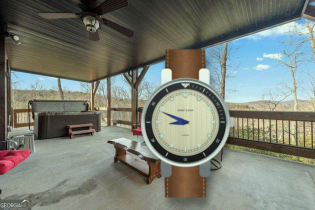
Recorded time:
h=8 m=49
